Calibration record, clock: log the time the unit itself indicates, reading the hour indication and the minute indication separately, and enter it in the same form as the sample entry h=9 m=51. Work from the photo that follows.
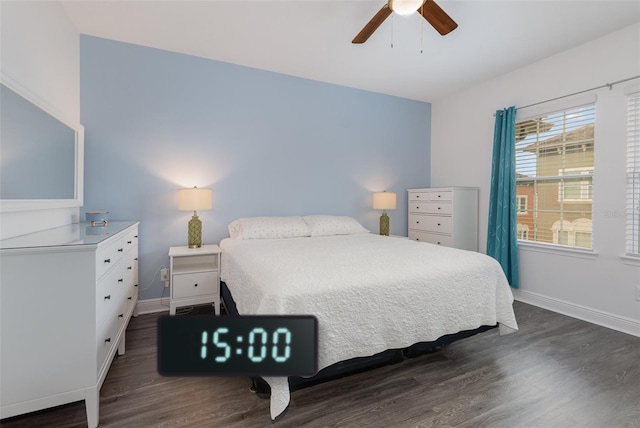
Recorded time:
h=15 m=0
